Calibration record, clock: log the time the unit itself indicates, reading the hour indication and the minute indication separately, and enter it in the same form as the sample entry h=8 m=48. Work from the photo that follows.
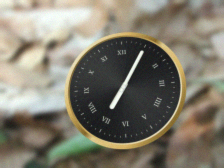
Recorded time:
h=7 m=5
